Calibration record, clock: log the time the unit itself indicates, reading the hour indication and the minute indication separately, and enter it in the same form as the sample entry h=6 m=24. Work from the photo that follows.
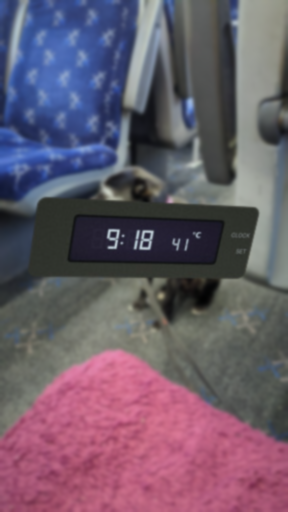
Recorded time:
h=9 m=18
